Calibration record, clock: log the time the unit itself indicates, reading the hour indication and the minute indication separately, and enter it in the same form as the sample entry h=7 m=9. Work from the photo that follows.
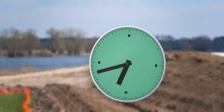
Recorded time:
h=6 m=42
